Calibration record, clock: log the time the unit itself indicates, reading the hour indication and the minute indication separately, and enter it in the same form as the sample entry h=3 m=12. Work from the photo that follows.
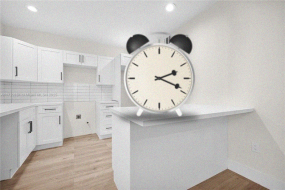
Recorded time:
h=2 m=19
